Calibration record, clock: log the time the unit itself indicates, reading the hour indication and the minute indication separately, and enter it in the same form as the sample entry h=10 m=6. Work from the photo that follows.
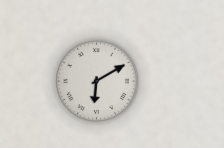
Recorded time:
h=6 m=10
